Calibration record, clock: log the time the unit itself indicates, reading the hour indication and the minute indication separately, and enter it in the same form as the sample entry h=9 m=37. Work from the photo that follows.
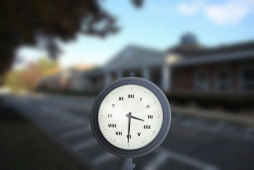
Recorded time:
h=3 m=30
